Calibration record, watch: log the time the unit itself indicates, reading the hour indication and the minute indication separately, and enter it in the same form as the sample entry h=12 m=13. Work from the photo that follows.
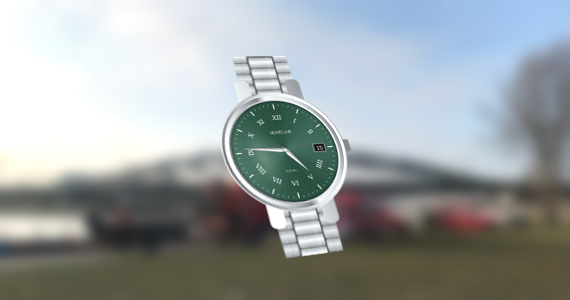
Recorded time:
h=4 m=46
